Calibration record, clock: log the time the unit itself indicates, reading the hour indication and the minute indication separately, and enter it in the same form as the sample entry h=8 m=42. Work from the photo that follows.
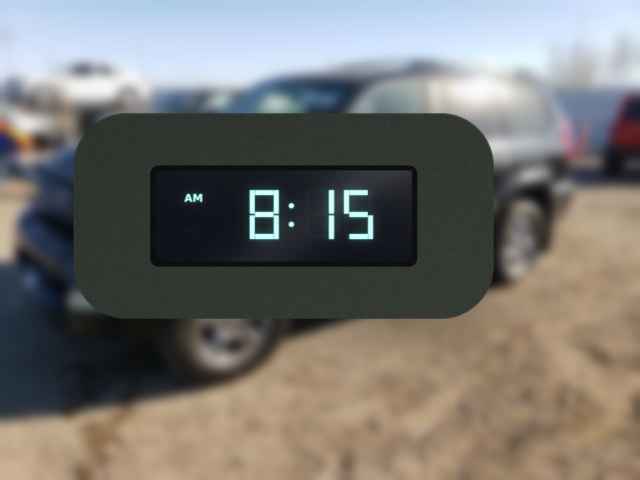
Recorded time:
h=8 m=15
